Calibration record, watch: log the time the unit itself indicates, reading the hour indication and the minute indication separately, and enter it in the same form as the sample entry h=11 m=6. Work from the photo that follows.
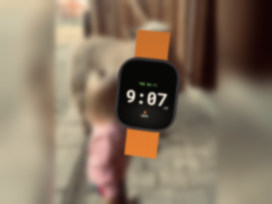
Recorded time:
h=9 m=7
